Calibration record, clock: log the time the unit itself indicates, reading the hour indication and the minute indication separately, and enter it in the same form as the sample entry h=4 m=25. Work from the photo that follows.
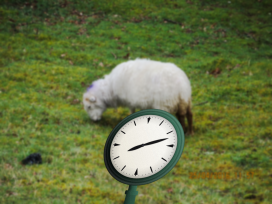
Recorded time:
h=8 m=12
